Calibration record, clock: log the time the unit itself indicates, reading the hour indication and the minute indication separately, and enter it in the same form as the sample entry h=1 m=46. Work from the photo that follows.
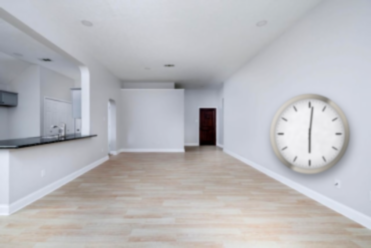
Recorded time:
h=6 m=1
